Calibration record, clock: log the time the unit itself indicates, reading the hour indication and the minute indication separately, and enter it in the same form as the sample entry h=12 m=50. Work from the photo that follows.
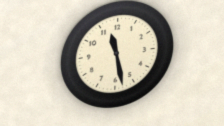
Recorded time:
h=11 m=28
